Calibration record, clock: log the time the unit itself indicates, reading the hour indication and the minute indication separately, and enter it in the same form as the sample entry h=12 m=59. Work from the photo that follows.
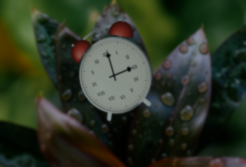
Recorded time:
h=3 m=1
